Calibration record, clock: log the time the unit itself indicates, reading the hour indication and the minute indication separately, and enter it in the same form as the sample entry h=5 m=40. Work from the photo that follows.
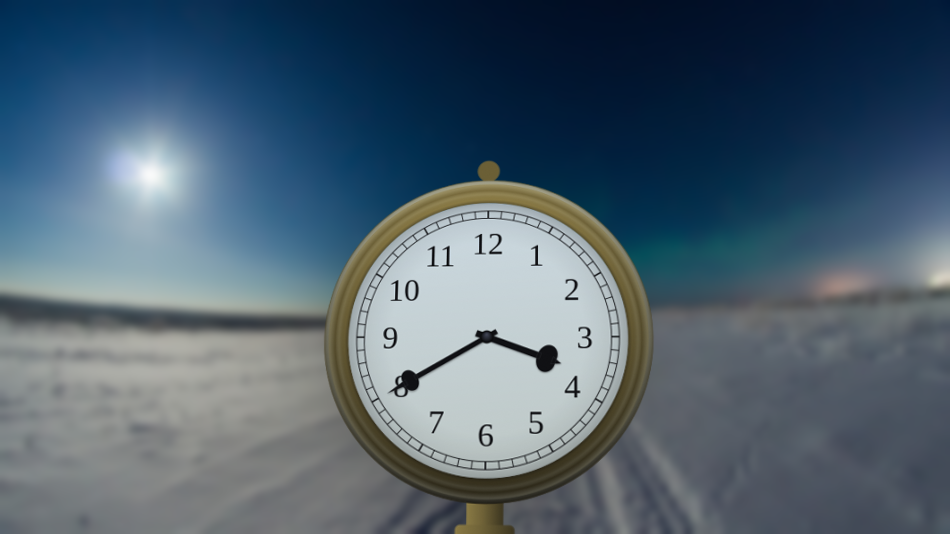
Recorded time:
h=3 m=40
